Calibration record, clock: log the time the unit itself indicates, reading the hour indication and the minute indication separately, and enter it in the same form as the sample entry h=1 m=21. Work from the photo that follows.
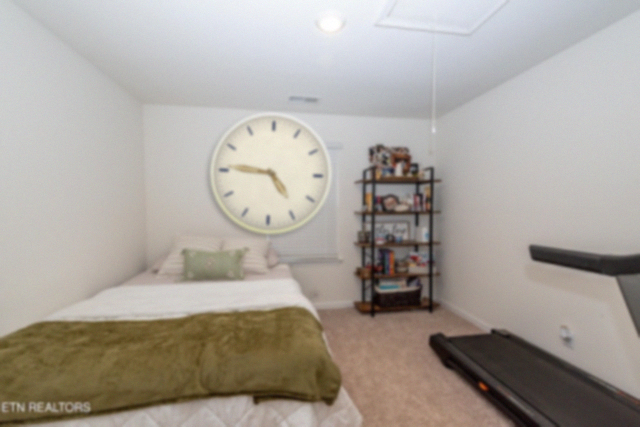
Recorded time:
h=4 m=46
